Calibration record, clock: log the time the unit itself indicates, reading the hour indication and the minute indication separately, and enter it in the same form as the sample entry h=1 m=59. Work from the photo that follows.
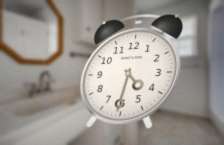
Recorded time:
h=4 m=31
